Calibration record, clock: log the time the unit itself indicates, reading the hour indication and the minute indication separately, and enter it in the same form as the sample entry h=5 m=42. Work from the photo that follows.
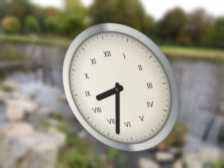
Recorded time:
h=8 m=33
